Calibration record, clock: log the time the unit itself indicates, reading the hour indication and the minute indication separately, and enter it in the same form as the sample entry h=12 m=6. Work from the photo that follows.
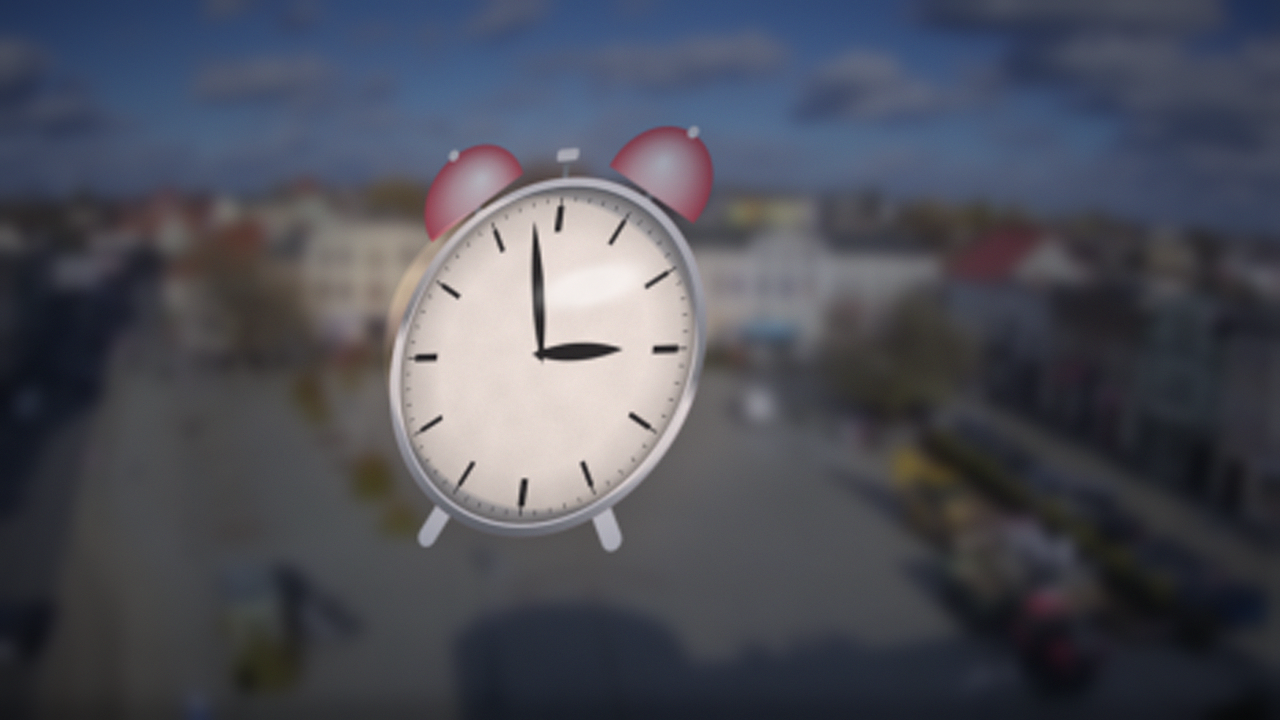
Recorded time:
h=2 m=58
